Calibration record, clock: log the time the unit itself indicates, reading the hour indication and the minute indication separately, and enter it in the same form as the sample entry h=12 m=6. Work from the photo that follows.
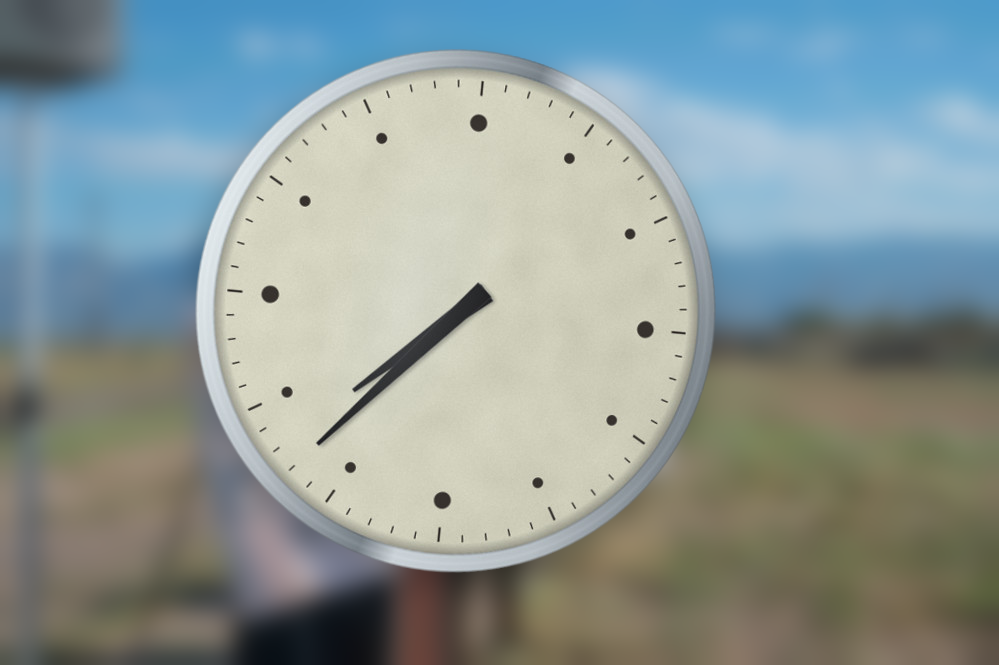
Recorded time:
h=7 m=37
